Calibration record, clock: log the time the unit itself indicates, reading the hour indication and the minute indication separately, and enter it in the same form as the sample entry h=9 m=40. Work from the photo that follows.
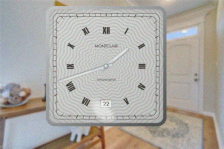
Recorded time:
h=1 m=42
